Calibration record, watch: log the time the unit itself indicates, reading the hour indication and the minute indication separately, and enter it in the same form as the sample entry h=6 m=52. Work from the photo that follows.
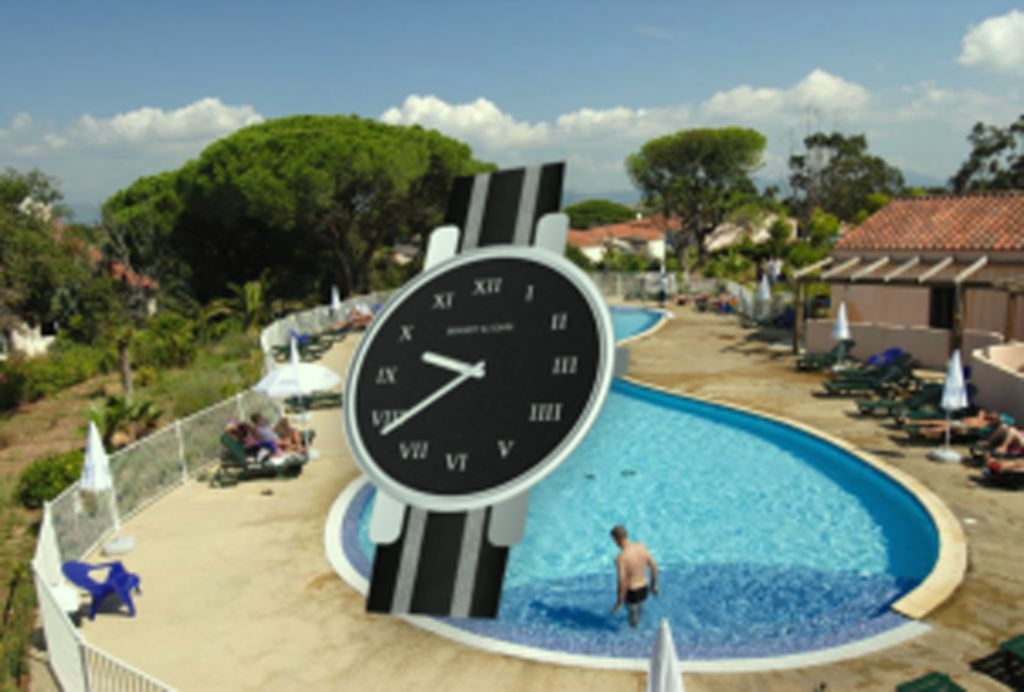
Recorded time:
h=9 m=39
